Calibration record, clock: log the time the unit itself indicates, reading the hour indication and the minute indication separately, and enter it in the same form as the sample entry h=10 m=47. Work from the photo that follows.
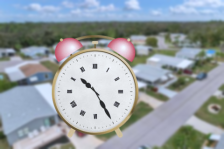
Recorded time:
h=10 m=25
